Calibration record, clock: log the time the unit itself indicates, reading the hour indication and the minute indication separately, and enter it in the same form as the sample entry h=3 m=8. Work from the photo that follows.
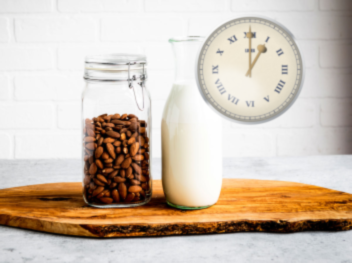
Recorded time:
h=1 m=0
